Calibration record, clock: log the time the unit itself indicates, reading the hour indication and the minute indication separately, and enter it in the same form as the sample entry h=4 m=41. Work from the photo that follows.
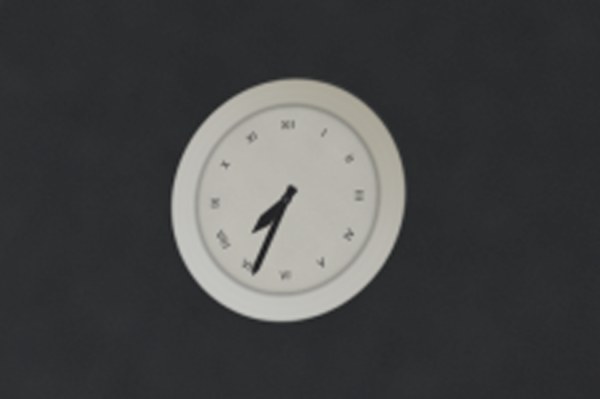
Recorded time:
h=7 m=34
